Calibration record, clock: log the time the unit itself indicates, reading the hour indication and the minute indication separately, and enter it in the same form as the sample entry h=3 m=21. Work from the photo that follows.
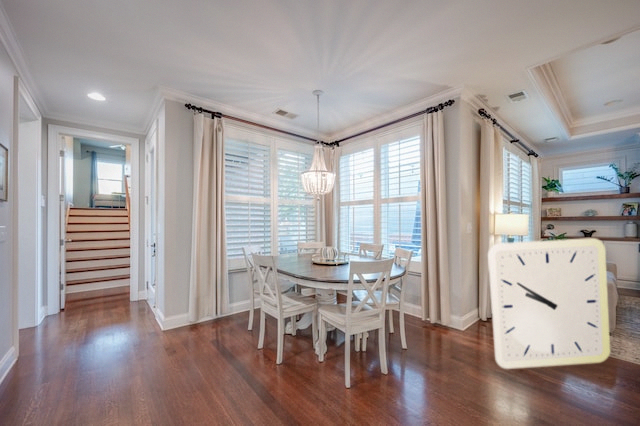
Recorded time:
h=9 m=51
